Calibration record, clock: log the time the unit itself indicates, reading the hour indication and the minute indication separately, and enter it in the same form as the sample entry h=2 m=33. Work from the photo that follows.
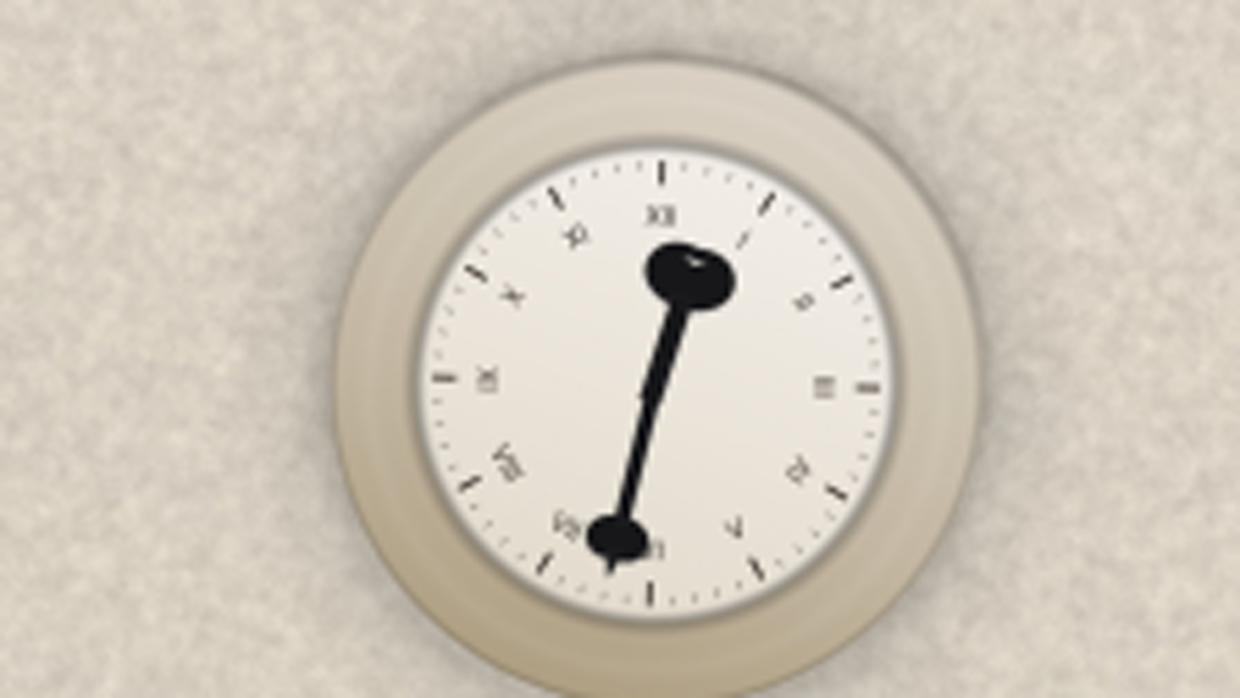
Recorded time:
h=12 m=32
